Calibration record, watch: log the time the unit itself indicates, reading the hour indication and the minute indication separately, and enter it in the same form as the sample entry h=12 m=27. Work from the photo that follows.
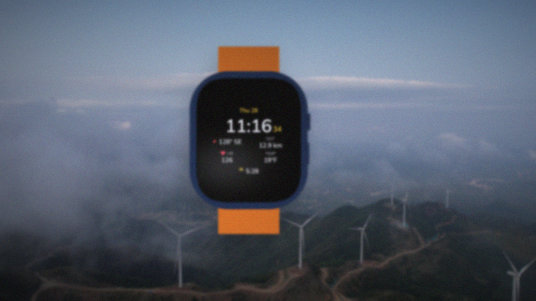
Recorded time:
h=11 m=16
